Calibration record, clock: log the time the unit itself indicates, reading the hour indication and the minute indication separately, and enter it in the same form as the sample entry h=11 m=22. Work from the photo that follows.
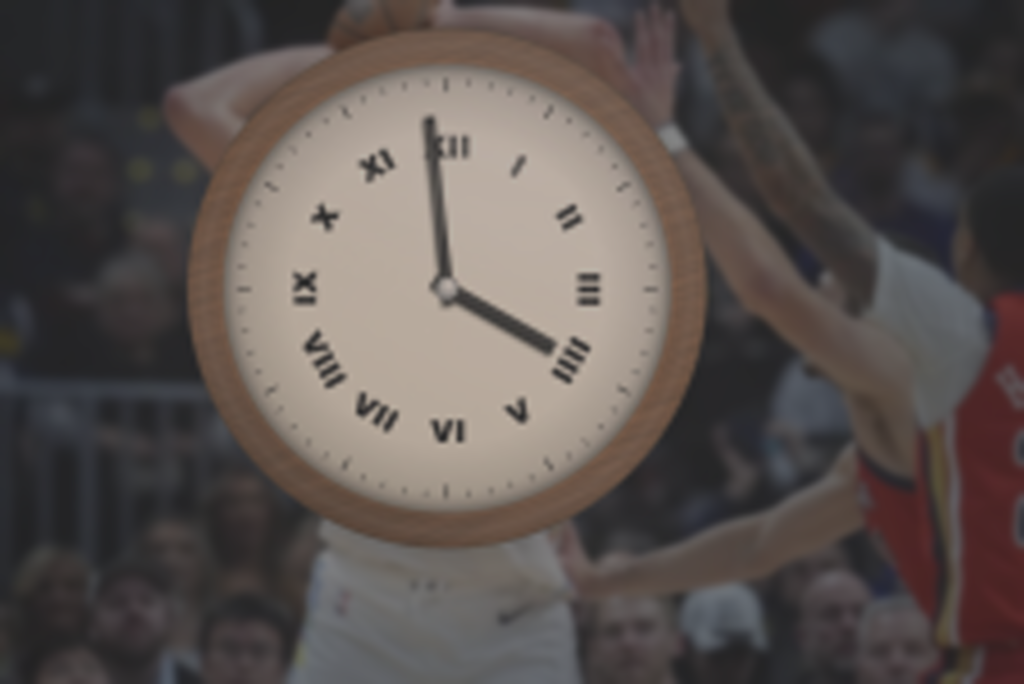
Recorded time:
h=3 m=59
